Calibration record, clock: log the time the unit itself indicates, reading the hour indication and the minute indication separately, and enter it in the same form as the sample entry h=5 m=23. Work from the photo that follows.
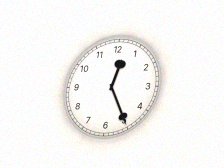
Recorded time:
h=12 m=25
